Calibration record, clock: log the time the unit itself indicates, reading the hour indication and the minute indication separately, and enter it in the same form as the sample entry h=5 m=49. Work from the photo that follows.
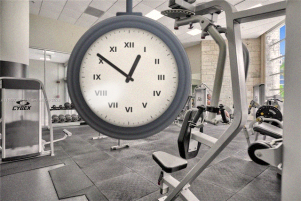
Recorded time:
h=12 m=51
